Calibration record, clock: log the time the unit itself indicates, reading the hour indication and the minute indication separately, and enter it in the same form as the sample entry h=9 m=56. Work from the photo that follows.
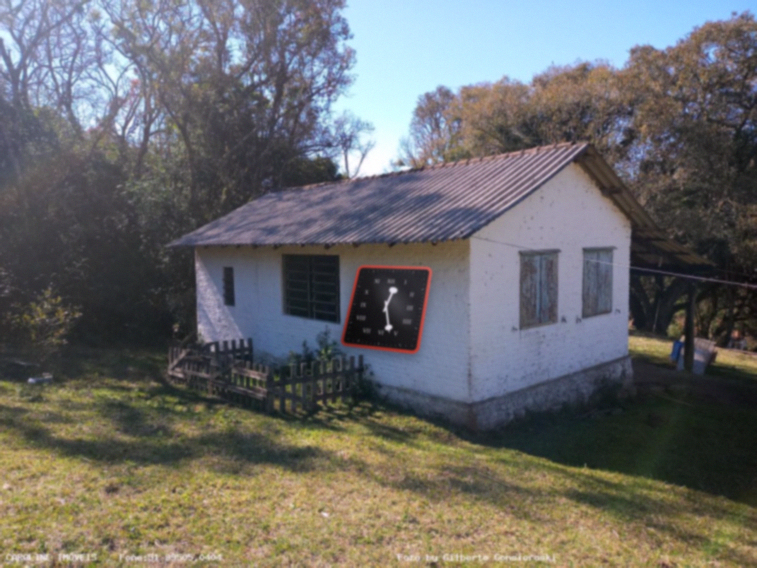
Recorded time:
h=12 m=27
